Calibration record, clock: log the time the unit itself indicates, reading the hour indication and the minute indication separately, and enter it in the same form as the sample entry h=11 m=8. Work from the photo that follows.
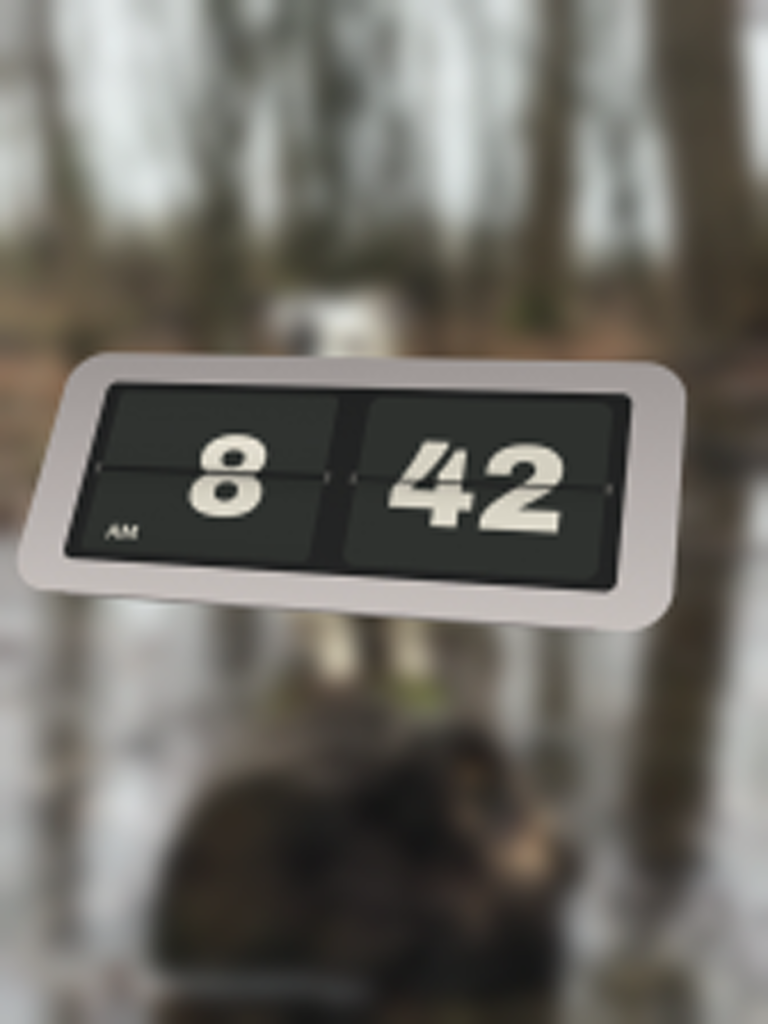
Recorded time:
h=8 m=42
